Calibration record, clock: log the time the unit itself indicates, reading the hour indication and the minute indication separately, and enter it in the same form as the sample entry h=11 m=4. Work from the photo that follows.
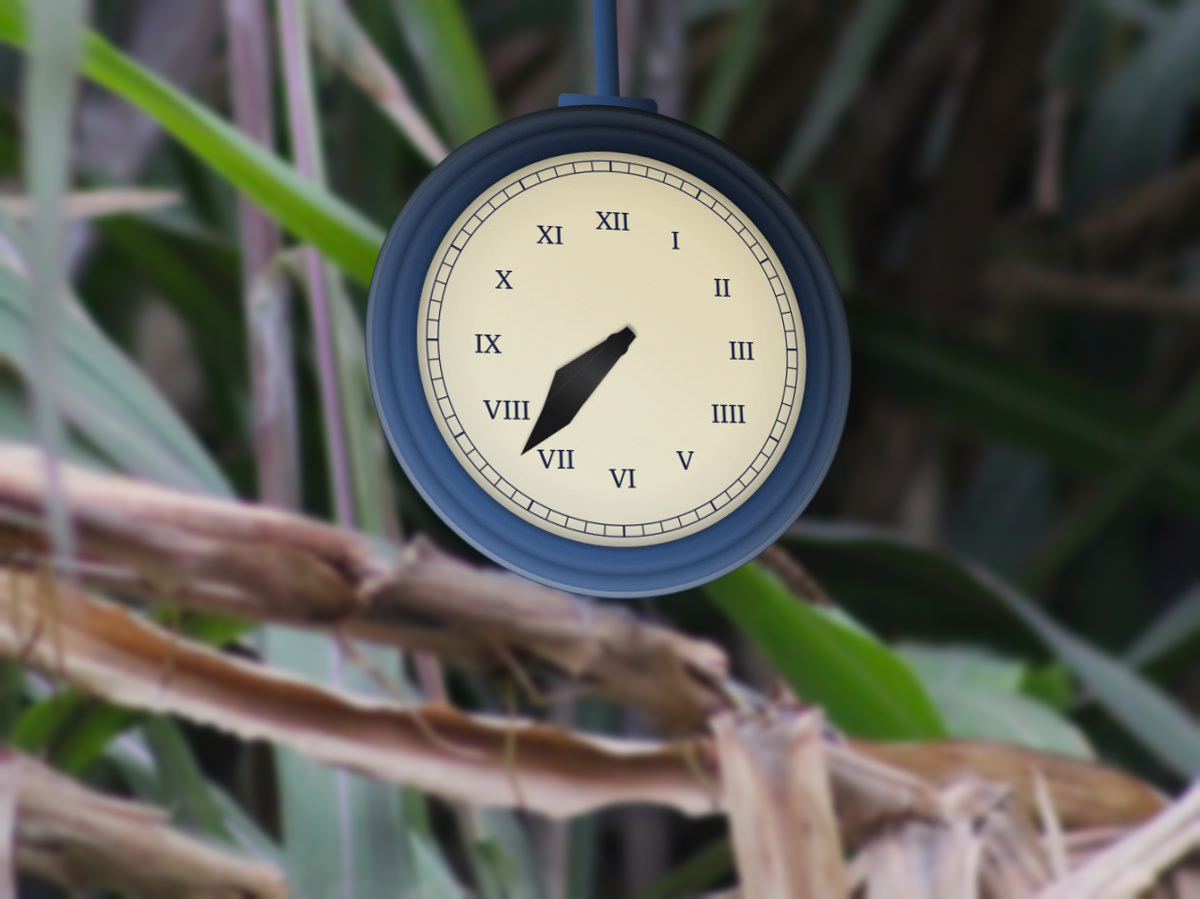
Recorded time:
h=7 m=37
